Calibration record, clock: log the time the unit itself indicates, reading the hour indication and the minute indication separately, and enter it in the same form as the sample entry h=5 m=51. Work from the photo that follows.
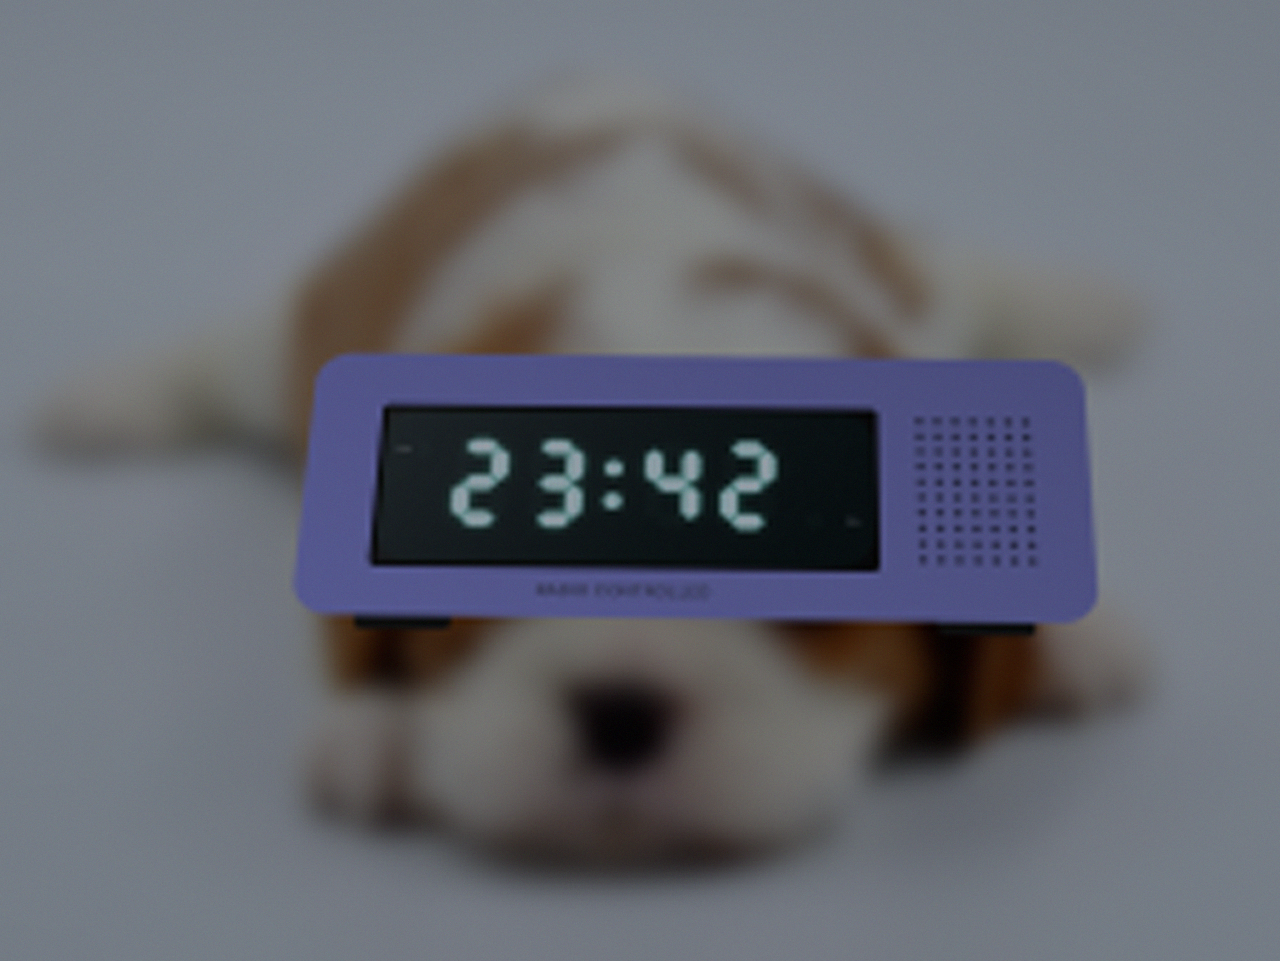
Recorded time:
h=23 m=42
